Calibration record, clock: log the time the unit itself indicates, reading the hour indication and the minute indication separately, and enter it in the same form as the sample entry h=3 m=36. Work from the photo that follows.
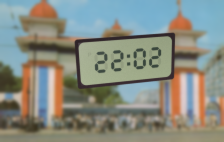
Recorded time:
h=22 m=2
